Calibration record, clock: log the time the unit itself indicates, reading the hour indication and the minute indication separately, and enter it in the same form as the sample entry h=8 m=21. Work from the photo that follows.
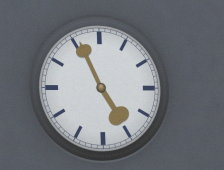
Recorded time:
h=4 m=56
